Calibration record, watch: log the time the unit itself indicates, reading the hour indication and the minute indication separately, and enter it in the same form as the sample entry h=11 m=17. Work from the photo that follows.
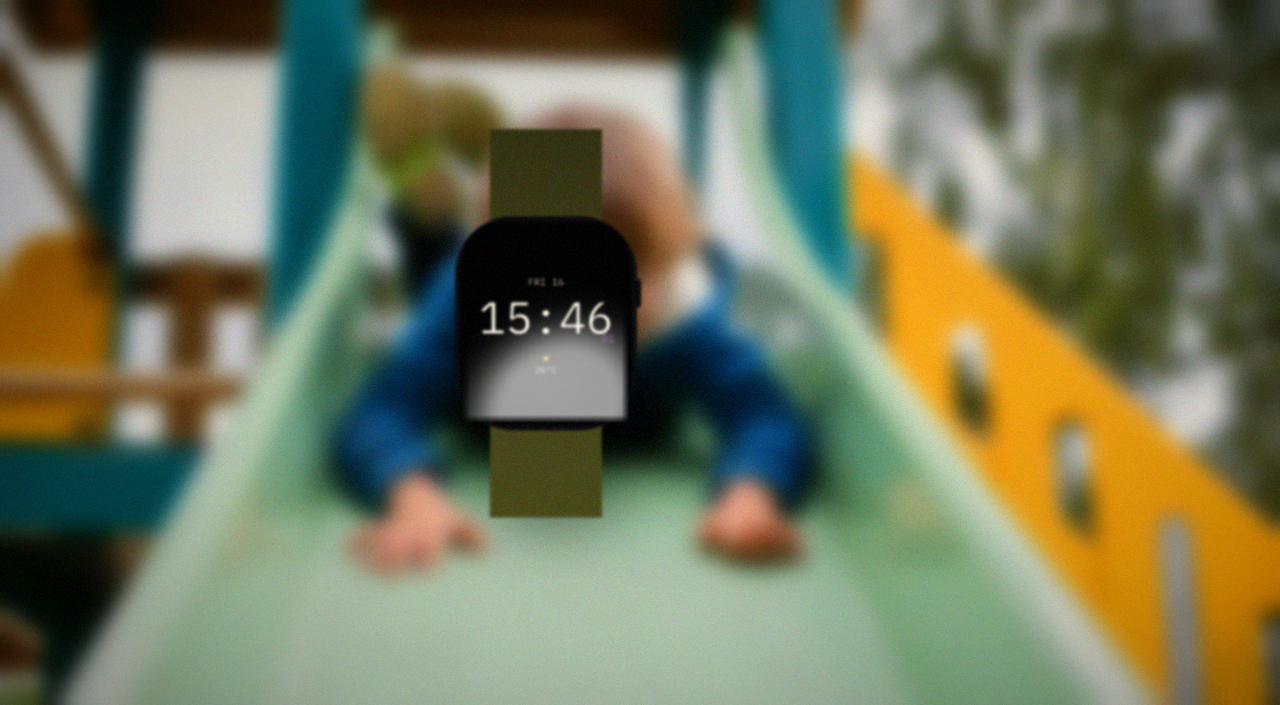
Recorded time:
h=15 m=46
